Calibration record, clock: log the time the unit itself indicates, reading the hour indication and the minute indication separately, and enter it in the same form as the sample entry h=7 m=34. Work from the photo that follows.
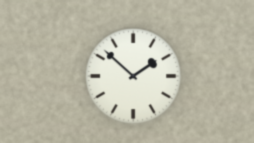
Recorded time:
h=1 m=52
